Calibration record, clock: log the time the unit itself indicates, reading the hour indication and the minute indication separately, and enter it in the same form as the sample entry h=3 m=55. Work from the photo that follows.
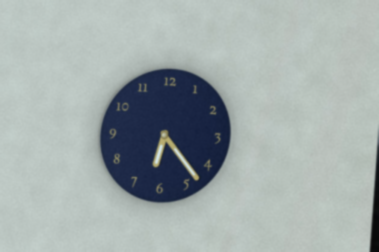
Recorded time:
h=6 m=23
